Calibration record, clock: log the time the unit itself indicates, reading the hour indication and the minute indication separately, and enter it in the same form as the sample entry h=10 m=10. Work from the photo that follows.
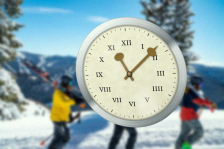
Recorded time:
h=11 m=8
